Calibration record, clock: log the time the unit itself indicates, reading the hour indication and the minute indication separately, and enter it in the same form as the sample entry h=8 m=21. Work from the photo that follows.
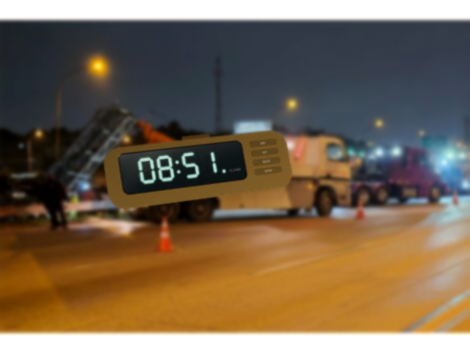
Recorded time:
h=8 m=51
